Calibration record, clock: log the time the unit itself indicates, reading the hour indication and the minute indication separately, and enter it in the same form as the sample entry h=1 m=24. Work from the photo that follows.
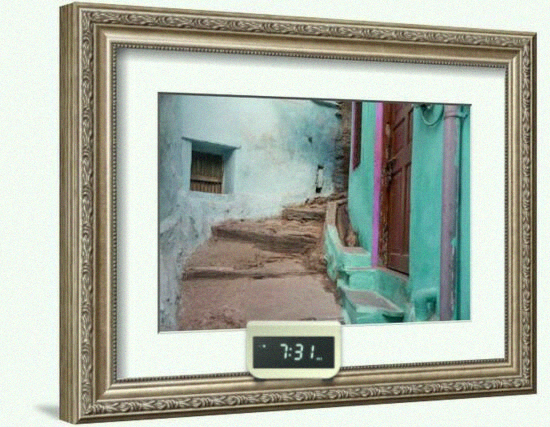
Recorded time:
h=7 m=31
